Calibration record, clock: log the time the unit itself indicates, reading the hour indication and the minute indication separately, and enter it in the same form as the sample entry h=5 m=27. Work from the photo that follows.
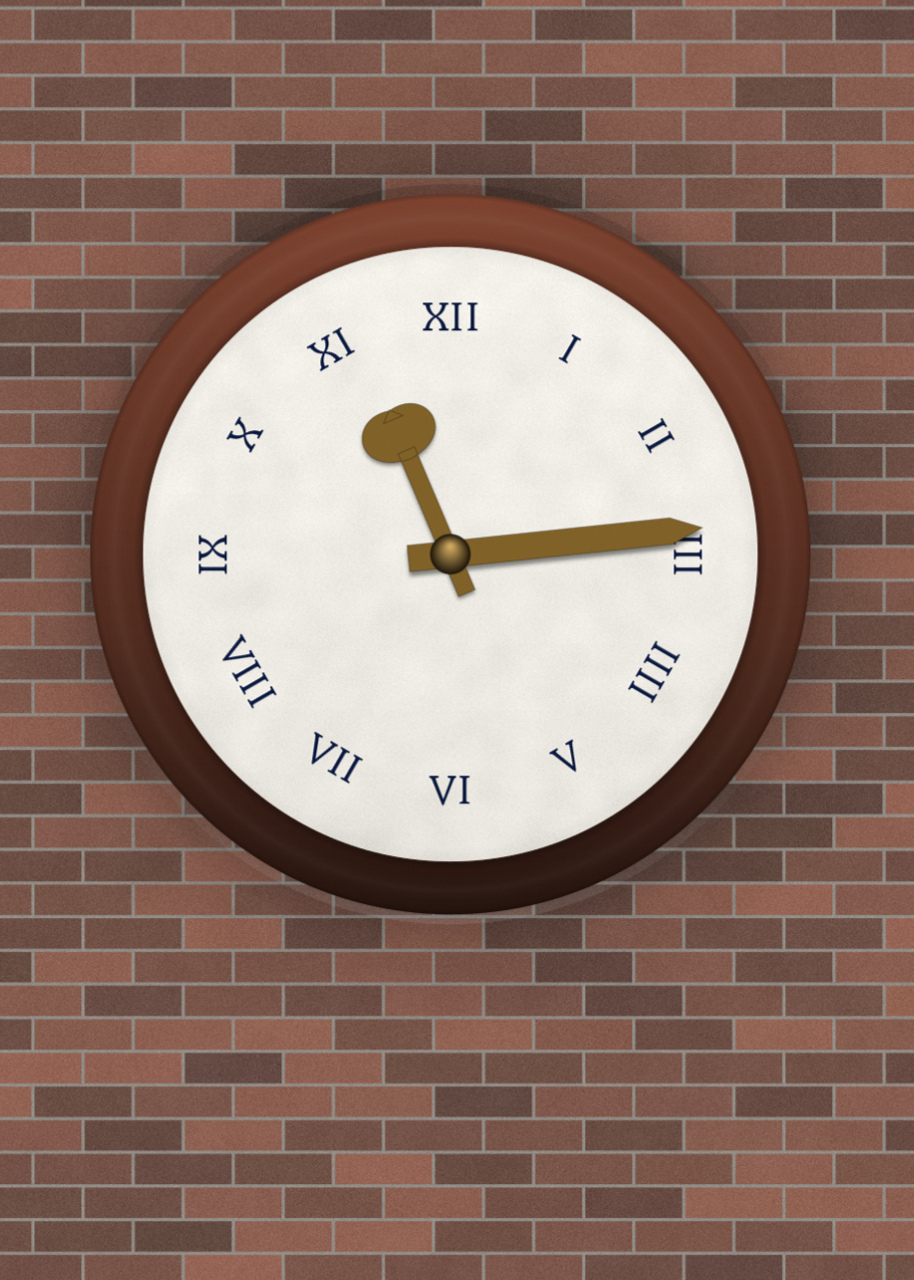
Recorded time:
h=11 m=14
